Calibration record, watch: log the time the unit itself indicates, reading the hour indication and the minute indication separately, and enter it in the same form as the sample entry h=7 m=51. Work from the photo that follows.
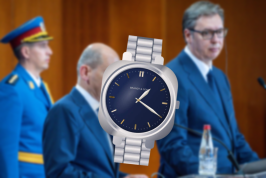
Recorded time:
h=1 m=20
